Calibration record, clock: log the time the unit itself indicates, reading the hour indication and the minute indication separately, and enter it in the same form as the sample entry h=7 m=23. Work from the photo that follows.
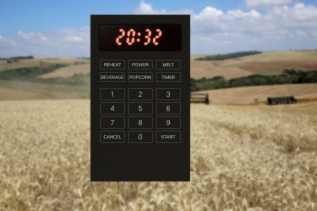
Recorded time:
h=20 m=32
